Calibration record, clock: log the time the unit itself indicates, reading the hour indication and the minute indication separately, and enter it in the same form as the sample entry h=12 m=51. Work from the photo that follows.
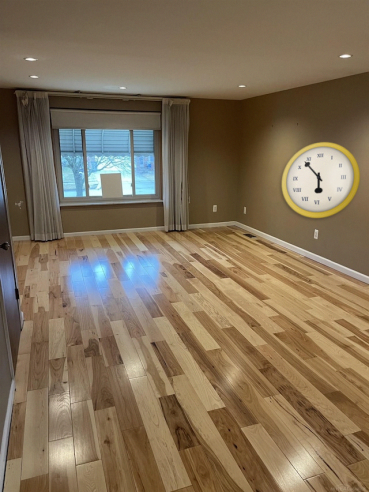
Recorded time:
h=5 m=53
